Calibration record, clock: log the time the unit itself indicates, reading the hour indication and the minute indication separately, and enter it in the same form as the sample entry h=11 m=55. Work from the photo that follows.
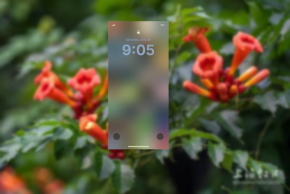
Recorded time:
h=9 m=5
